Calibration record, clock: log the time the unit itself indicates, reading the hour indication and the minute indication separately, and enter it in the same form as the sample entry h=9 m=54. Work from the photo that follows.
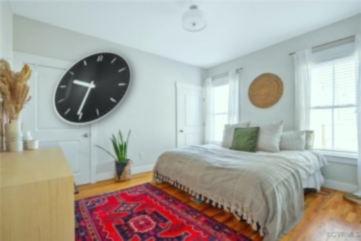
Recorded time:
h=9 m=31
